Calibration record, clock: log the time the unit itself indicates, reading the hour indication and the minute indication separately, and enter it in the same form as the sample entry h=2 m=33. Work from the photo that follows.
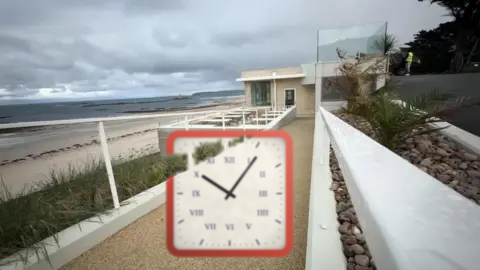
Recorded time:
h=10 m=6
